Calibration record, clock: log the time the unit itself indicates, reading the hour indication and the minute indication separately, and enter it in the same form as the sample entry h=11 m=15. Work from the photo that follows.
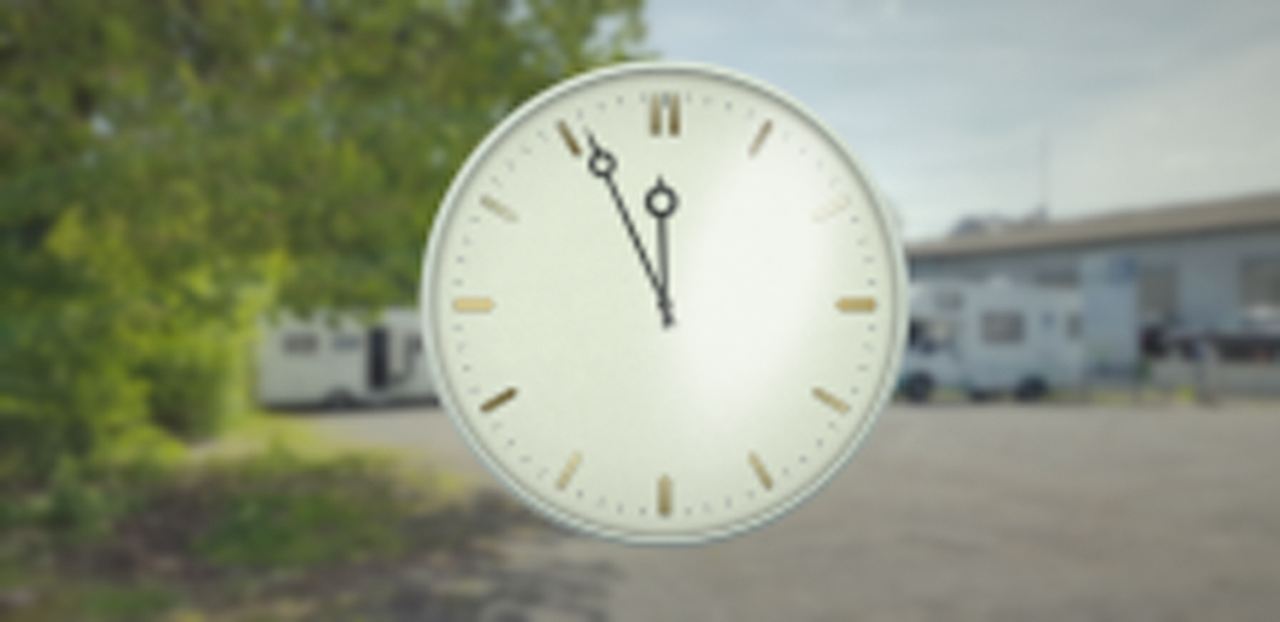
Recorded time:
h=11 m=56
